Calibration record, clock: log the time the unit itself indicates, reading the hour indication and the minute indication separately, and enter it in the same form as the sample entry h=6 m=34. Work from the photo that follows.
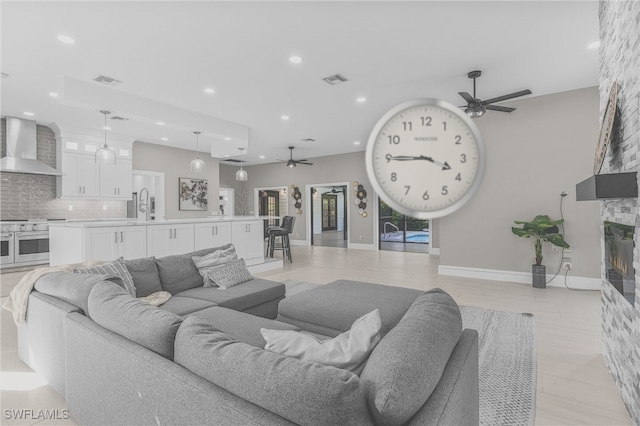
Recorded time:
h=3 m=45
